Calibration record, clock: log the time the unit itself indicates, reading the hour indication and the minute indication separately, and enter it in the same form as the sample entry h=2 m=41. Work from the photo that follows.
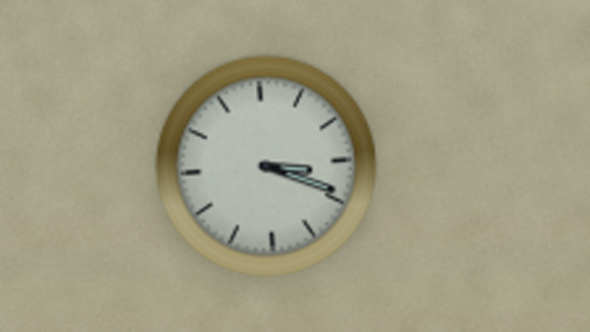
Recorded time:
h=3 m=19
